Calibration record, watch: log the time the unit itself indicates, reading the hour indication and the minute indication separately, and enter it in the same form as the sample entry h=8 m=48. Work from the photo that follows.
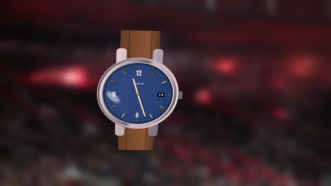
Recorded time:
h=11 m=27
